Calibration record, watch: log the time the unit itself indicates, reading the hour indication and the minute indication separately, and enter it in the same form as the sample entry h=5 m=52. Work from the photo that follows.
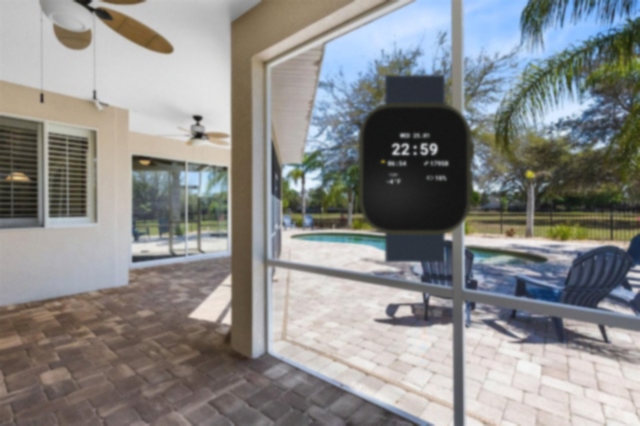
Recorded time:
h=22 m=59
